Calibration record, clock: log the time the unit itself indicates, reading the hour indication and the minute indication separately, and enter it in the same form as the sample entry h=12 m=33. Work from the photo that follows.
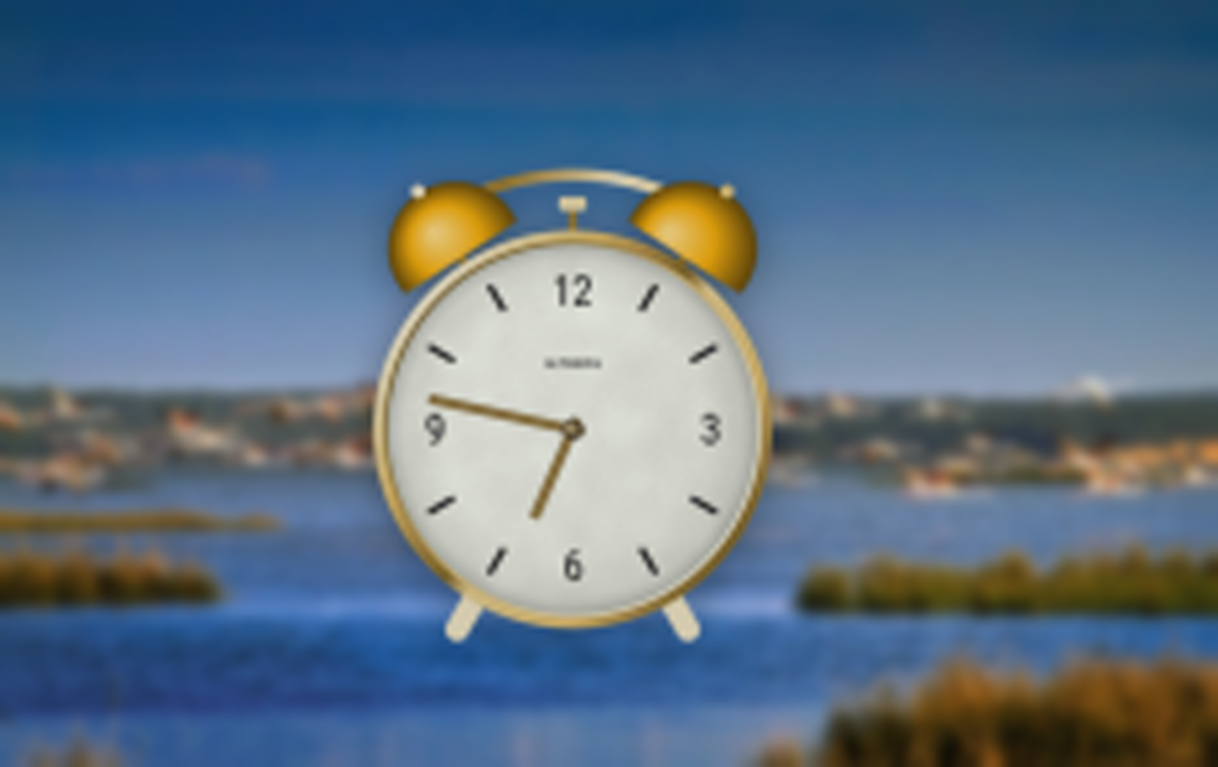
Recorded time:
h=6 m=47
